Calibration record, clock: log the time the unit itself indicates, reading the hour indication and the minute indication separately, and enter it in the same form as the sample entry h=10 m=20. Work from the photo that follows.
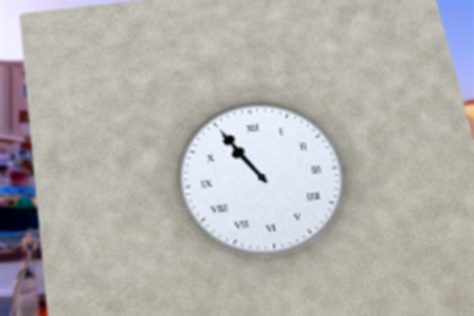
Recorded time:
h=10 m=55
